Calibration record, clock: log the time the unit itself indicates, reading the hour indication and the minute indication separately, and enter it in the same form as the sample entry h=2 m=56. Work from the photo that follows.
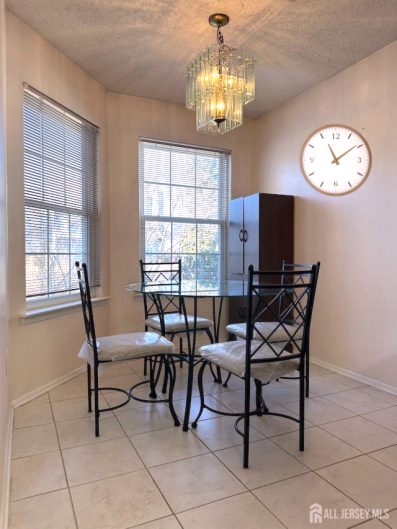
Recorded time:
h=11 m=9
